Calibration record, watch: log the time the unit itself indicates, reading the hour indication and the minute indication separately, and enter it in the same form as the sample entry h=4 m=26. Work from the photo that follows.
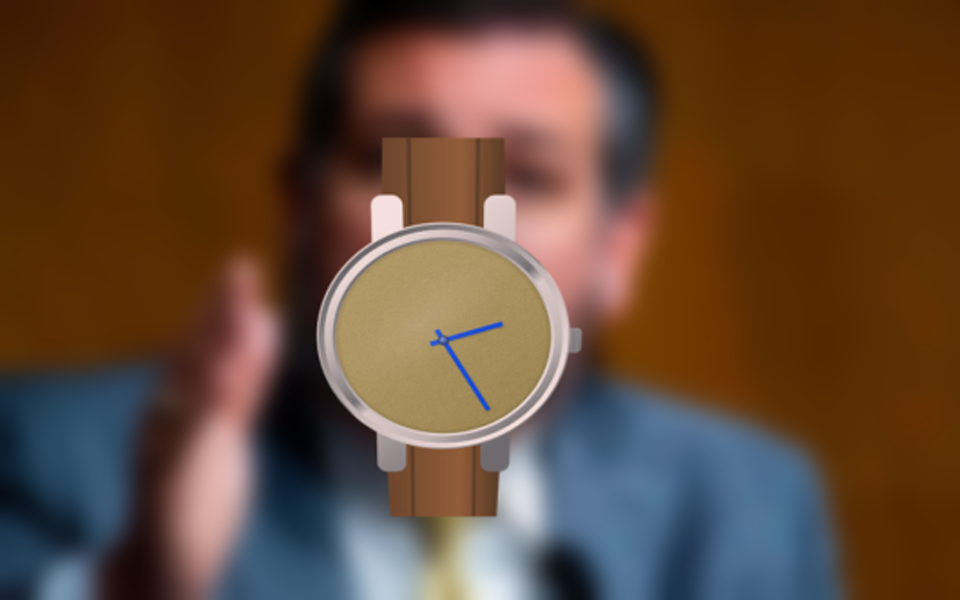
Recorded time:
h=2 m=25
